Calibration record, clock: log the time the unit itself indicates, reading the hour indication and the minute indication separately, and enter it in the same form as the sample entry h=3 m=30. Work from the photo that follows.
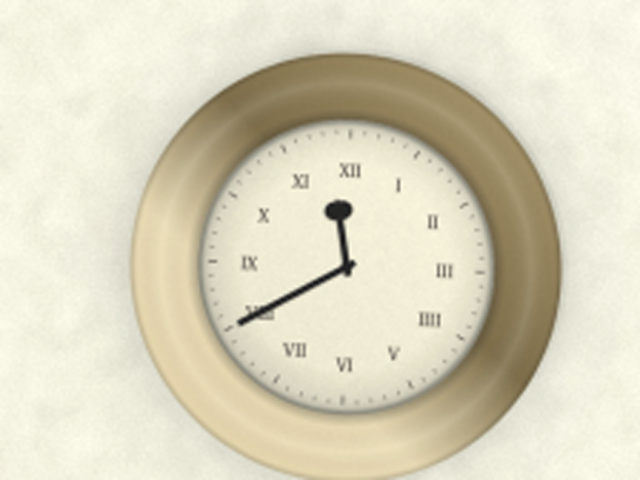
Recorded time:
h=11 m=40
